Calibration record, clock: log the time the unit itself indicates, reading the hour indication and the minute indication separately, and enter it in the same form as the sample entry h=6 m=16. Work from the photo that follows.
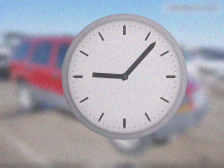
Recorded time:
h=9 m=7
